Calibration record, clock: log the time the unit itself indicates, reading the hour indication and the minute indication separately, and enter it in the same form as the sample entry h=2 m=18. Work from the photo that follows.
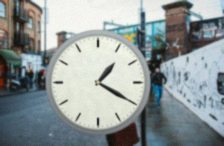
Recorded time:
h=1 m=20
